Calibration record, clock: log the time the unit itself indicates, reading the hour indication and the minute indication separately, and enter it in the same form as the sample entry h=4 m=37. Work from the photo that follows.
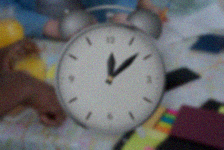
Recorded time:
h=12 m=8
